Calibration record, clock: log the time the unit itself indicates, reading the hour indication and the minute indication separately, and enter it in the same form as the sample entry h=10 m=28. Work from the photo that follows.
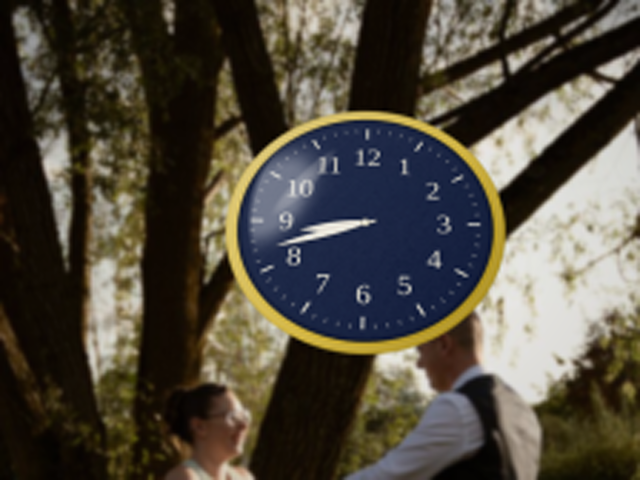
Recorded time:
h=8 m=42
